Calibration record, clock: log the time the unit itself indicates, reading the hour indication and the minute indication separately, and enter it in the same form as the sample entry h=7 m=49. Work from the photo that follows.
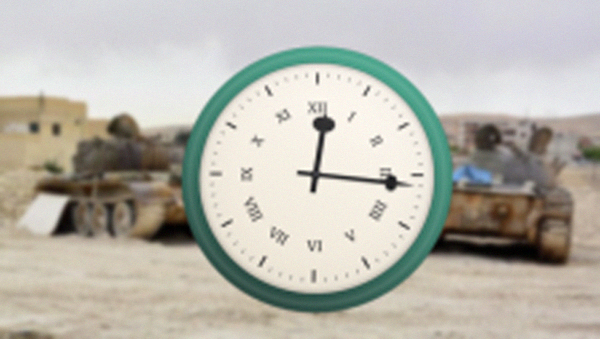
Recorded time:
h=12 m=16
